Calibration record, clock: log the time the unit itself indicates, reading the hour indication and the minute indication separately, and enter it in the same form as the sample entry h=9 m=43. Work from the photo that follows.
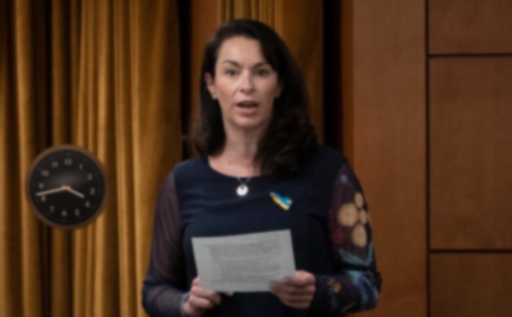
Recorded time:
h=3 m=42
